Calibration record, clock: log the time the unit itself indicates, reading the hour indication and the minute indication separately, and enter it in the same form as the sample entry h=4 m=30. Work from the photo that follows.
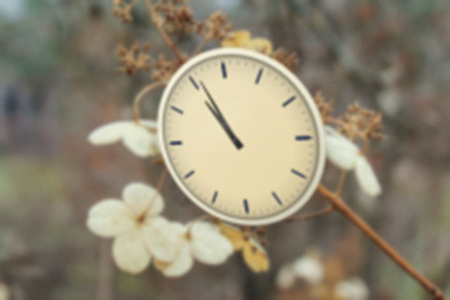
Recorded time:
h=10 m=56
